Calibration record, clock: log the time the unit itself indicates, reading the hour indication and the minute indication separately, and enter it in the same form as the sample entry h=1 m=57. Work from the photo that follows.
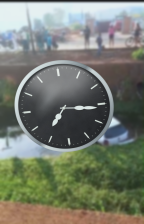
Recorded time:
h=7 m=16
